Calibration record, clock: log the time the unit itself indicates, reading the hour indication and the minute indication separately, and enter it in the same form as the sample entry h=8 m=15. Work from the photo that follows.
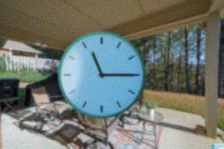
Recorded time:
h=11 m=15
